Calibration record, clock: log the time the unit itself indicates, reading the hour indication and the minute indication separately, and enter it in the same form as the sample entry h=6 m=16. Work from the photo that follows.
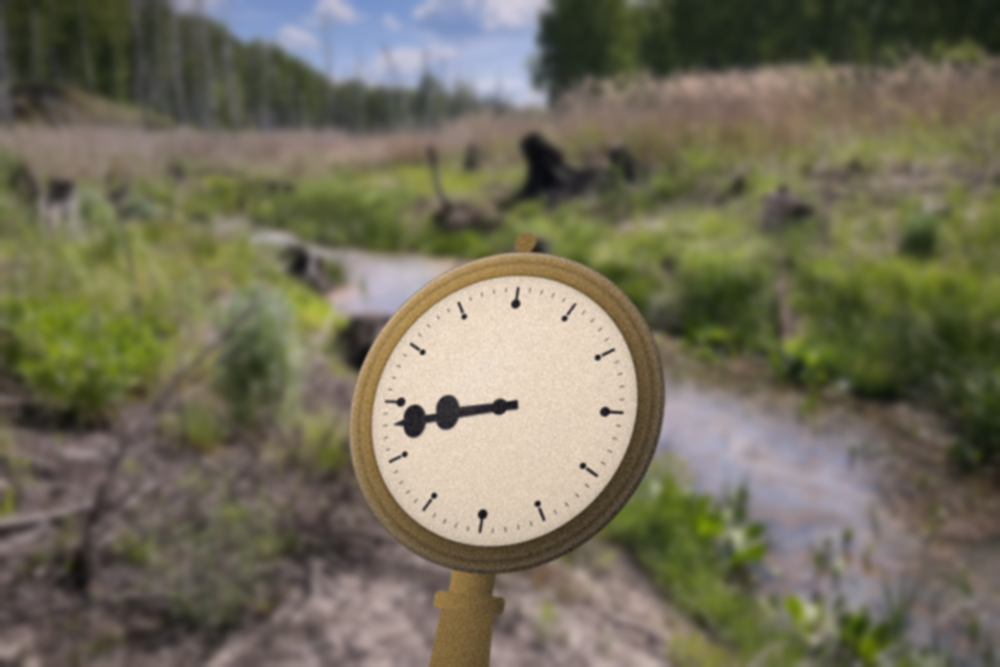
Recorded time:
h=8 m=43
